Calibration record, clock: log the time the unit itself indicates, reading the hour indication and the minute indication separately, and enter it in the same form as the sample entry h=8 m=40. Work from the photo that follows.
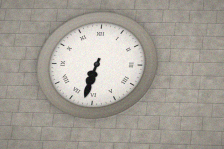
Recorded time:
h=6 m=32
